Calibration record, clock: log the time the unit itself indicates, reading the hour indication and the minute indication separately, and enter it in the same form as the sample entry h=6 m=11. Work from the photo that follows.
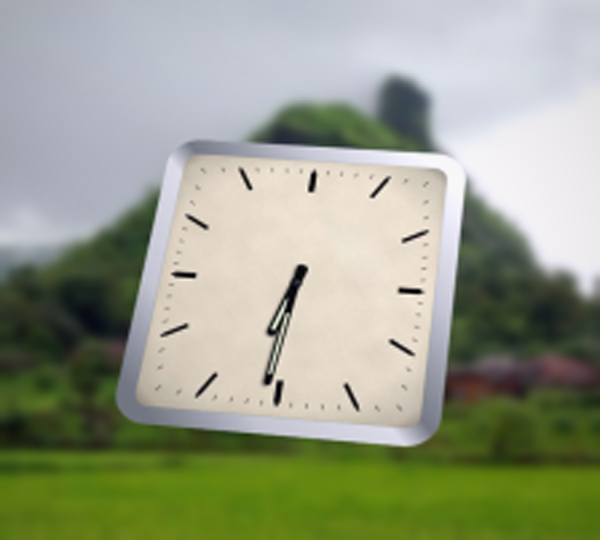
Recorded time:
h=6 m=31
